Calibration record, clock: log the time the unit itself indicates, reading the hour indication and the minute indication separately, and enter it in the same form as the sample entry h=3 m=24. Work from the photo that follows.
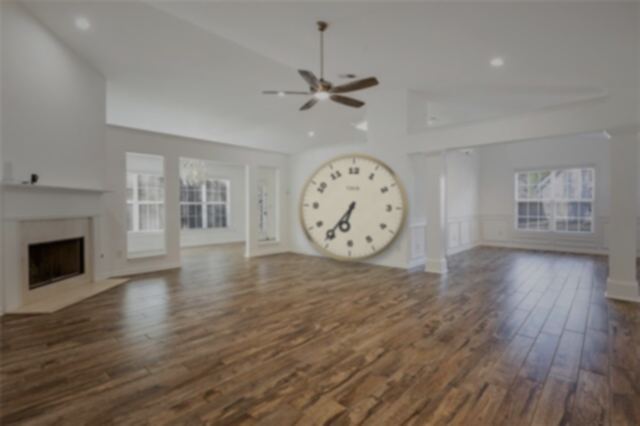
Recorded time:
h=6 m=36
